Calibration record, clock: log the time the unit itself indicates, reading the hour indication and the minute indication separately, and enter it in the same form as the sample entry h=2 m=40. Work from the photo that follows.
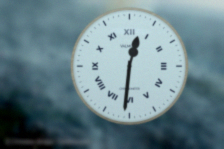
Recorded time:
h=12 m=31
